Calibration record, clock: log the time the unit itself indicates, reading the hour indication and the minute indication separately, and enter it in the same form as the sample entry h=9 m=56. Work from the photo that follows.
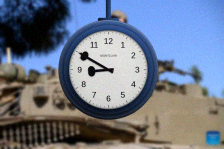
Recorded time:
h=8 m=50
